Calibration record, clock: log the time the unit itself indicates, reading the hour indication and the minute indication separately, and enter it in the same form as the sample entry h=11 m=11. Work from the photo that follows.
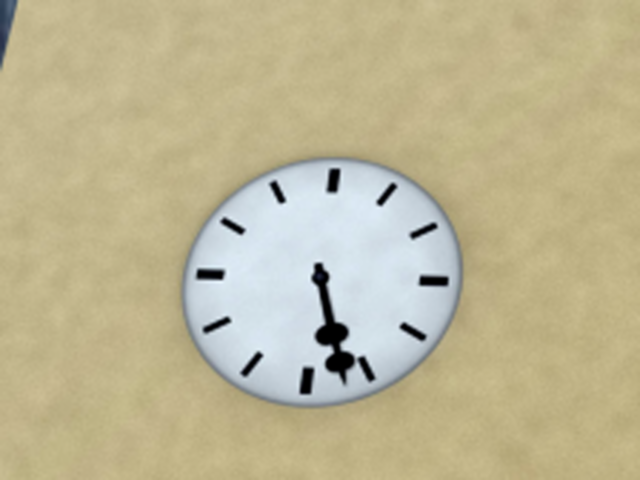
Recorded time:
h=5 m=27
